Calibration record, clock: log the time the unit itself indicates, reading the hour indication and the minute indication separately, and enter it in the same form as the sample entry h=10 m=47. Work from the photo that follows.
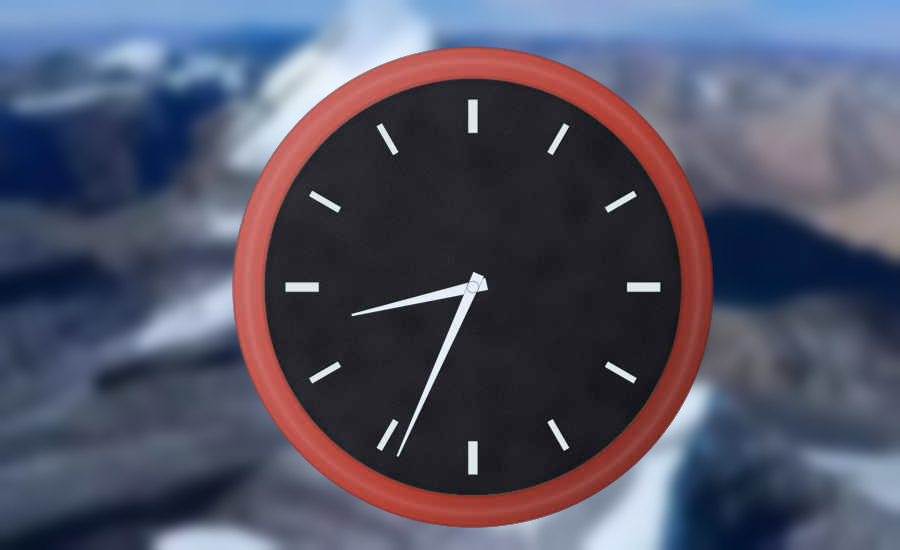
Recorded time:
h=8 m=34
